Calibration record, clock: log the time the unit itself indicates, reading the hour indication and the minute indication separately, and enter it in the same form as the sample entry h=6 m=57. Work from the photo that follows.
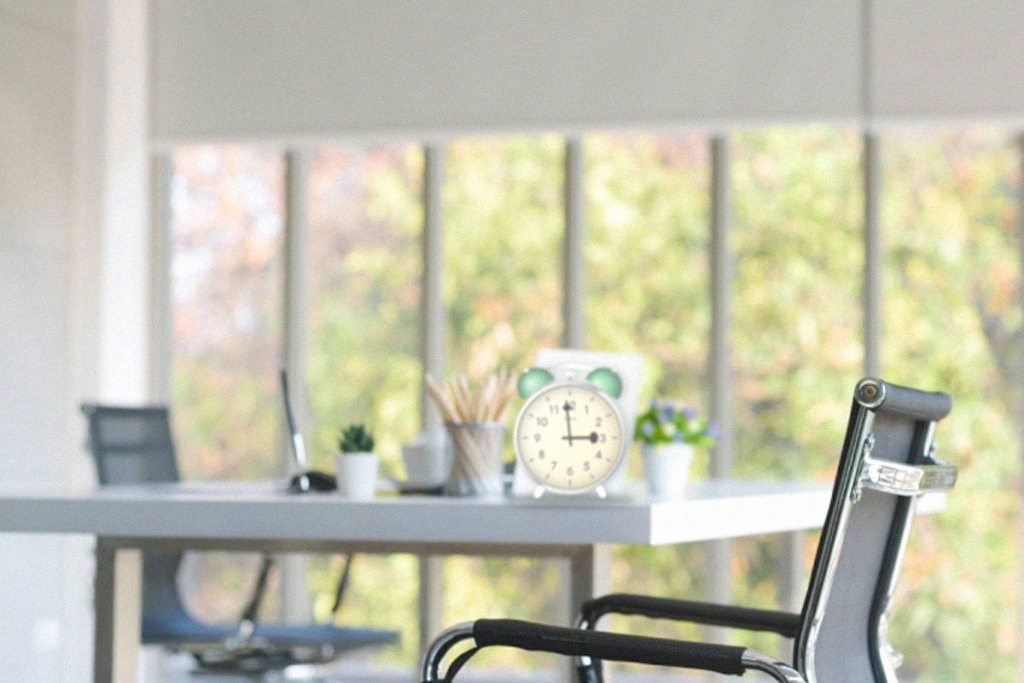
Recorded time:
h=2 m=59
